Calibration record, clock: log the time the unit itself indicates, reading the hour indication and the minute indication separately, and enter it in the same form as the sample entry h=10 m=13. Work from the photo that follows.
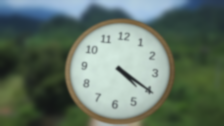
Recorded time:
h=4 m=20
